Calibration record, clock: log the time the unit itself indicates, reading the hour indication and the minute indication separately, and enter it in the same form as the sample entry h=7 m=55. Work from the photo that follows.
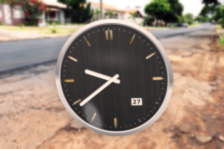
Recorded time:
h=9 m=39
